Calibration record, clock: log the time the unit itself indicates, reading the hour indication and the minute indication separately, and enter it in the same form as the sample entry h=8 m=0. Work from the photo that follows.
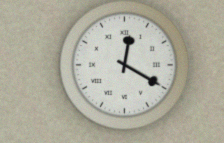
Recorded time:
h=12 m=20
